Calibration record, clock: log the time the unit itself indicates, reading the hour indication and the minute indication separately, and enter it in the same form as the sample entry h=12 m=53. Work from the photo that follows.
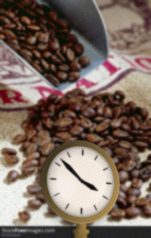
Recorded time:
h=3 m=52
